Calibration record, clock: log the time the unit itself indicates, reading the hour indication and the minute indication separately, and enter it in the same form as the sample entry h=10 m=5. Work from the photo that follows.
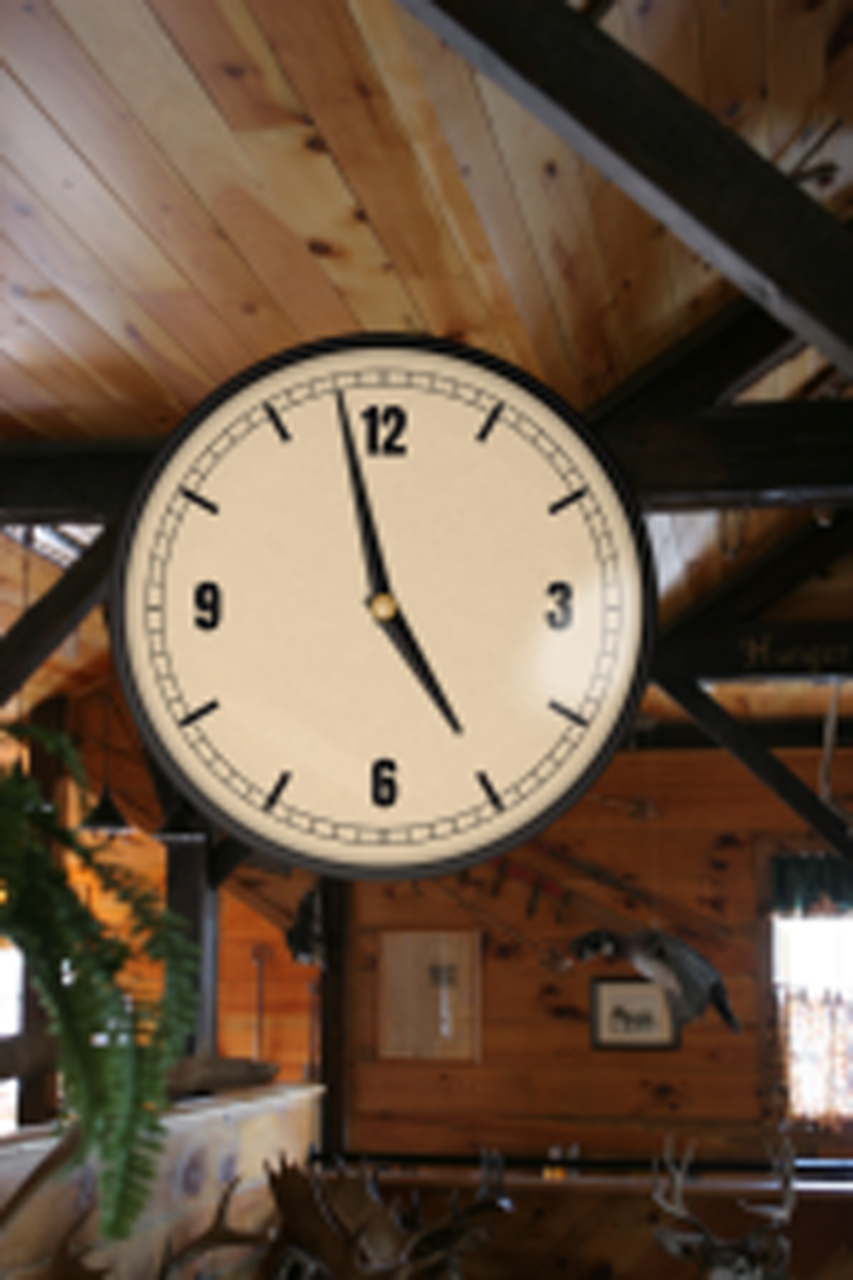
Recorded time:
h=4 m=58
